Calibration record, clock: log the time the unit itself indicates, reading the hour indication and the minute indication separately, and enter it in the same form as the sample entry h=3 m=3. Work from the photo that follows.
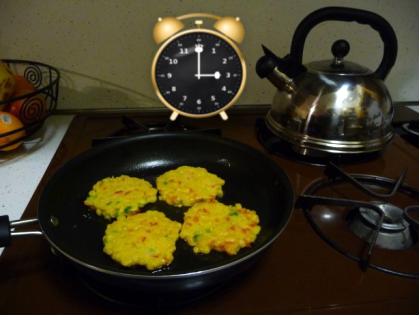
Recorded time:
h=3 m=0
